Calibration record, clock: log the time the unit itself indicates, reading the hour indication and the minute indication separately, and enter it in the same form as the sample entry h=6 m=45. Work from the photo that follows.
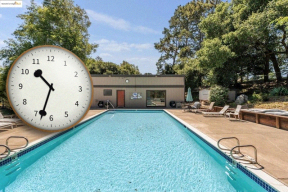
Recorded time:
h=10 m=33
